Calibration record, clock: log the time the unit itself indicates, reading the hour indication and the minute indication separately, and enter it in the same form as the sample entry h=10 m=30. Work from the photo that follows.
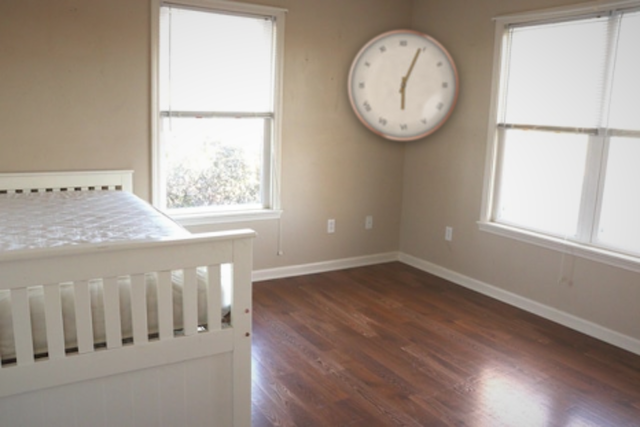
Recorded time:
h=6 m=4
